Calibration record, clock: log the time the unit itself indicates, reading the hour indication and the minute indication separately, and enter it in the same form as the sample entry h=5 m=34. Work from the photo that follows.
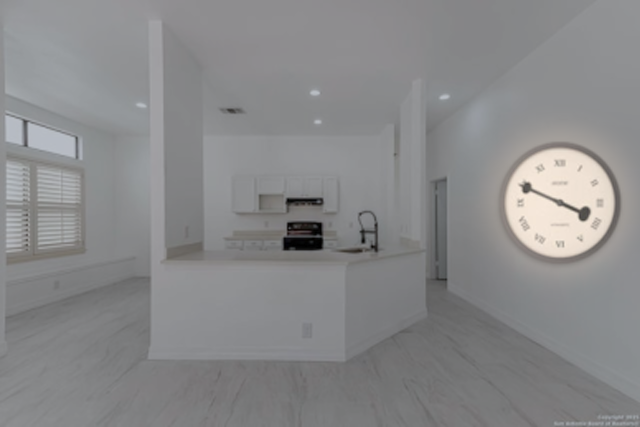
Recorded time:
h=3 m=49
